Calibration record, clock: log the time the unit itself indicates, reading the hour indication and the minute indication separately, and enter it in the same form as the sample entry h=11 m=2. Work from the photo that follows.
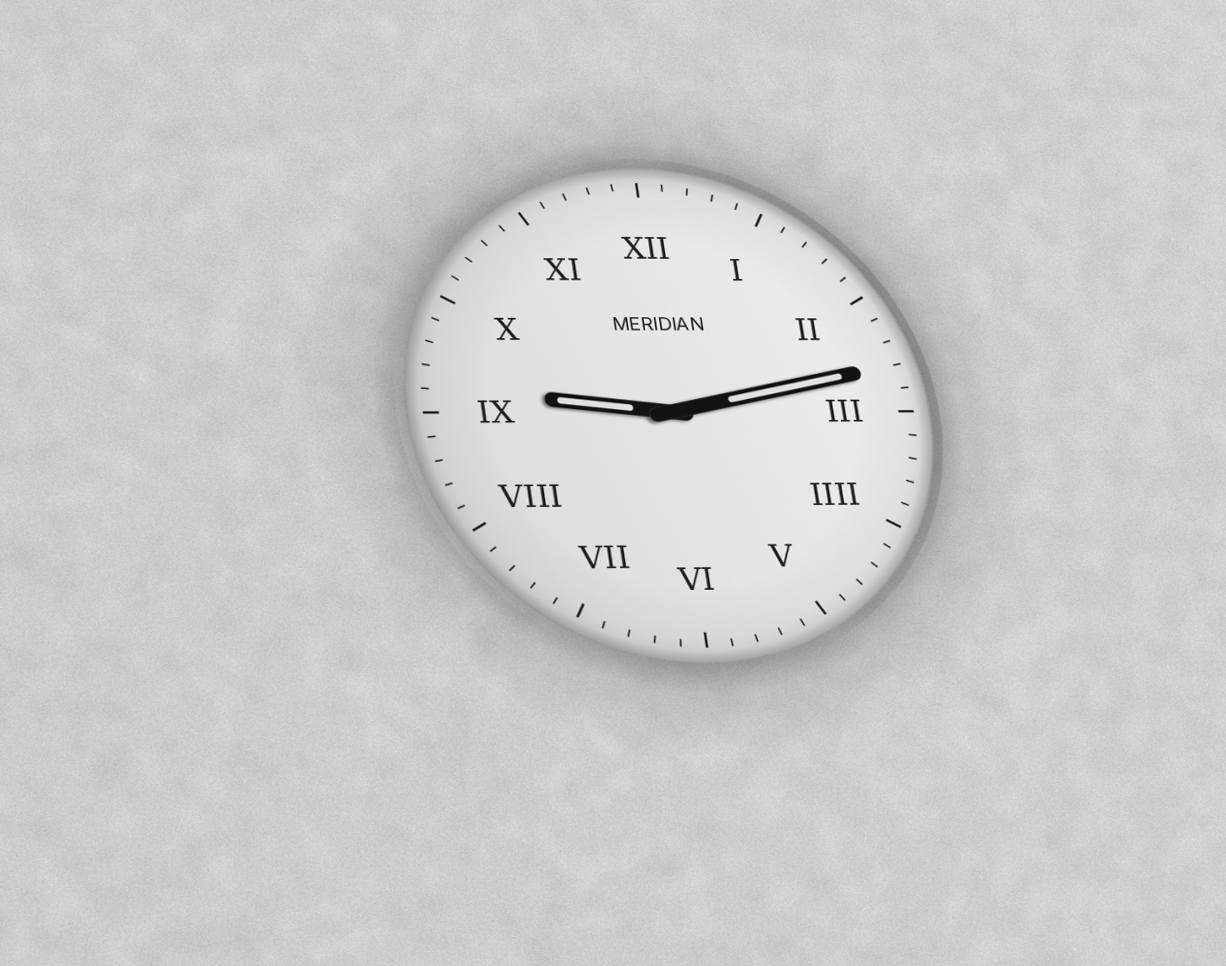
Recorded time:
h=9 m=13
